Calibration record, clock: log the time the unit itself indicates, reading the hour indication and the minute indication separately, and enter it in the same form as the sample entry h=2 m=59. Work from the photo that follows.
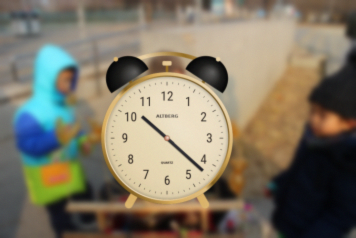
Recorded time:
h=10 m=22
